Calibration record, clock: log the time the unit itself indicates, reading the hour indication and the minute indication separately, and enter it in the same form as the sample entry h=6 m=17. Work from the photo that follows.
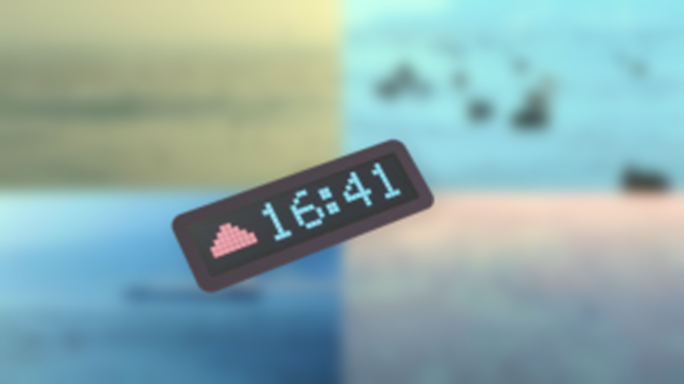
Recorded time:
h=16 m=41
